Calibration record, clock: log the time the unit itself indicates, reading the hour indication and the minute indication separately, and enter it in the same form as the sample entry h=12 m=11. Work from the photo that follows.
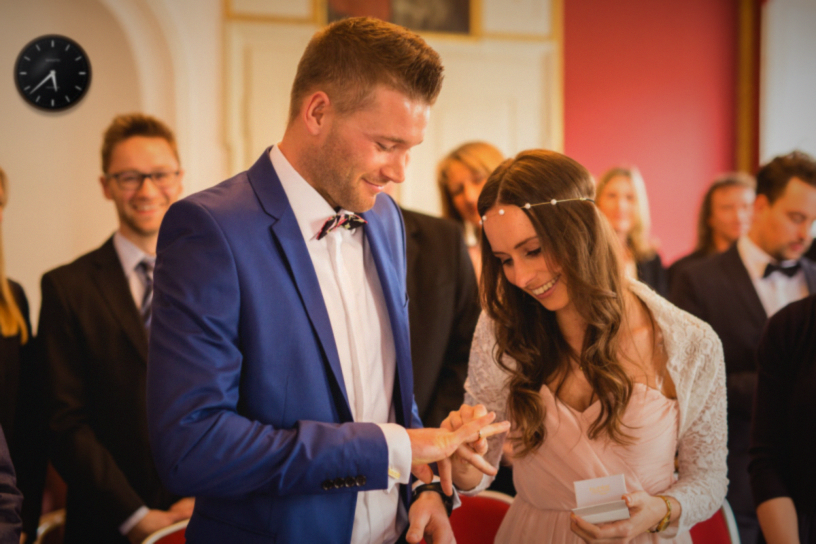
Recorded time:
h=5 m=38
